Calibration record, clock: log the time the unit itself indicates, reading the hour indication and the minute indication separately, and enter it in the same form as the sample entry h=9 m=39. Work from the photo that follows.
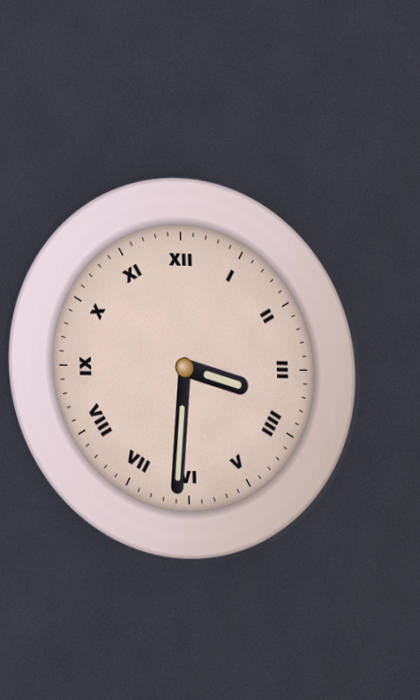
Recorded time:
h=3 m=31
